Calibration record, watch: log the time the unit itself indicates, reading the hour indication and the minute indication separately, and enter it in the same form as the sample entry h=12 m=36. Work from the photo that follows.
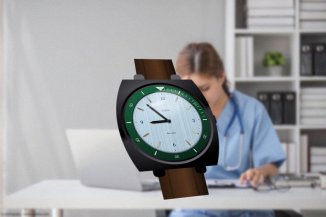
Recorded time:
h=8 m=53
